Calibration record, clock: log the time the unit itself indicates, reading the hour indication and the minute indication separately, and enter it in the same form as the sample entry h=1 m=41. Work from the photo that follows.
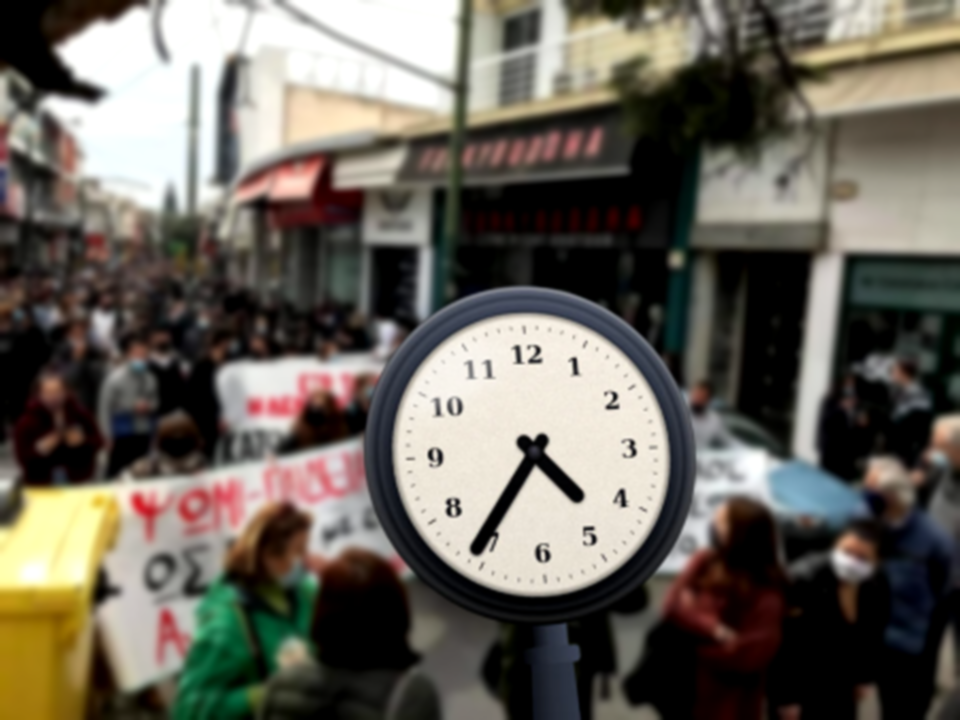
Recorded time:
h=4 m=36
